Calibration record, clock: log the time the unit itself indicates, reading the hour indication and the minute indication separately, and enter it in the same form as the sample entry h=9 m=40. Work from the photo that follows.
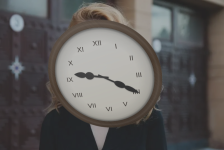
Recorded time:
h=9 m=20
